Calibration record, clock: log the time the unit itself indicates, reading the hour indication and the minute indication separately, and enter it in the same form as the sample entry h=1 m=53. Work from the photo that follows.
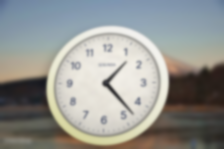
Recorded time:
h=1 m=23
